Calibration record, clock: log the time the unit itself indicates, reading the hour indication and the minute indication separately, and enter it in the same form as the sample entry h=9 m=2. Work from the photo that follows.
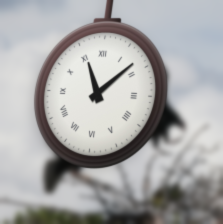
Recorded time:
h=11 m=8
